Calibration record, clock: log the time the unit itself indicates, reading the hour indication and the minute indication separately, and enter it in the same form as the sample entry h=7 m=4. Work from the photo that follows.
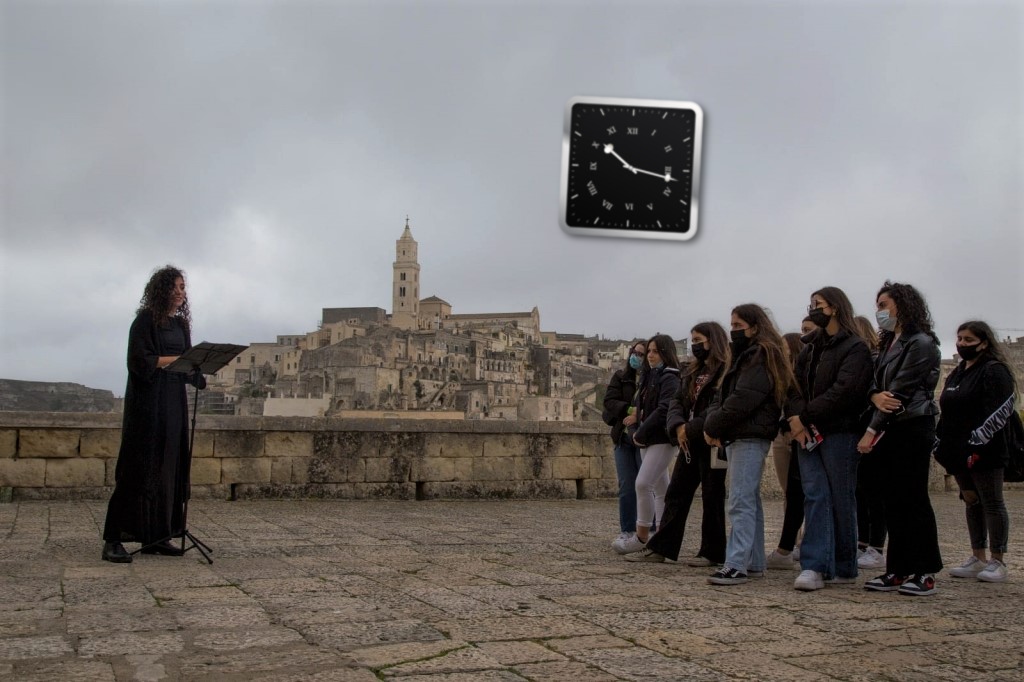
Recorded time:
h=10 m=17
